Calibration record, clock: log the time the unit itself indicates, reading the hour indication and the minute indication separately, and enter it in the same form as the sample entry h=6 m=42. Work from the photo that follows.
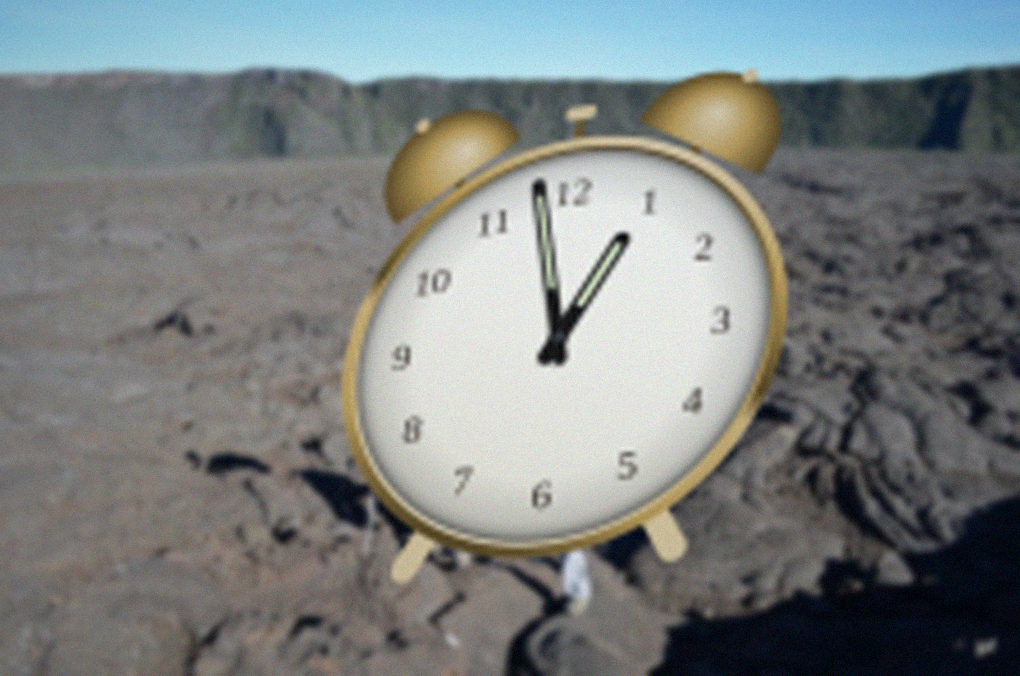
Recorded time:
h=12 m=58
